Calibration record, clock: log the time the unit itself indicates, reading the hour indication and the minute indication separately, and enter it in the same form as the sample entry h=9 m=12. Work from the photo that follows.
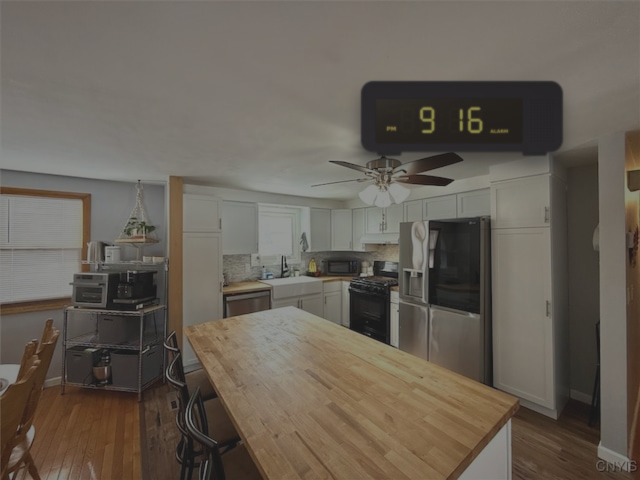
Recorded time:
h=9 m=16
